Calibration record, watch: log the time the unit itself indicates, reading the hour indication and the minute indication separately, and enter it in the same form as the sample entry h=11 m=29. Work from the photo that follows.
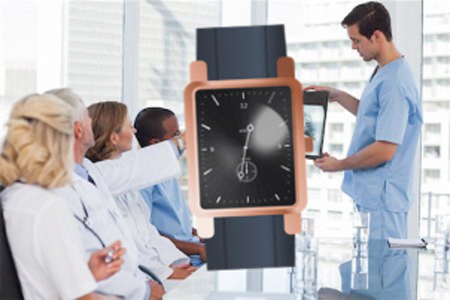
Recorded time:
h=12 m=32
